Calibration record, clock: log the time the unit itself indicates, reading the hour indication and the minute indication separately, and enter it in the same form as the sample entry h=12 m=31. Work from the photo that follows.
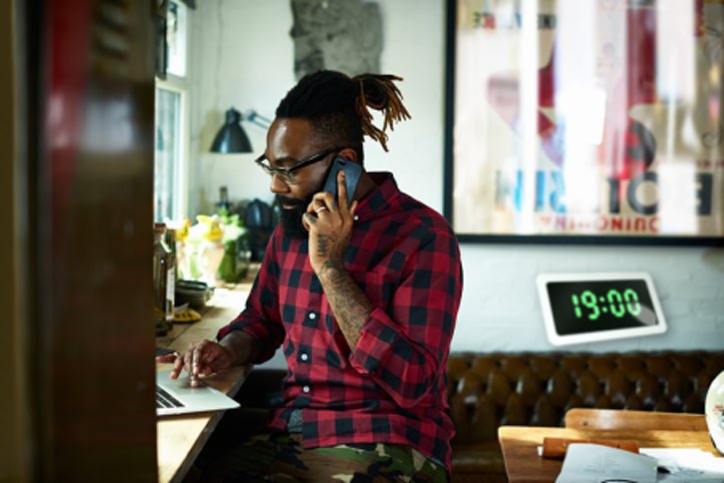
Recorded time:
h=19 m=0
